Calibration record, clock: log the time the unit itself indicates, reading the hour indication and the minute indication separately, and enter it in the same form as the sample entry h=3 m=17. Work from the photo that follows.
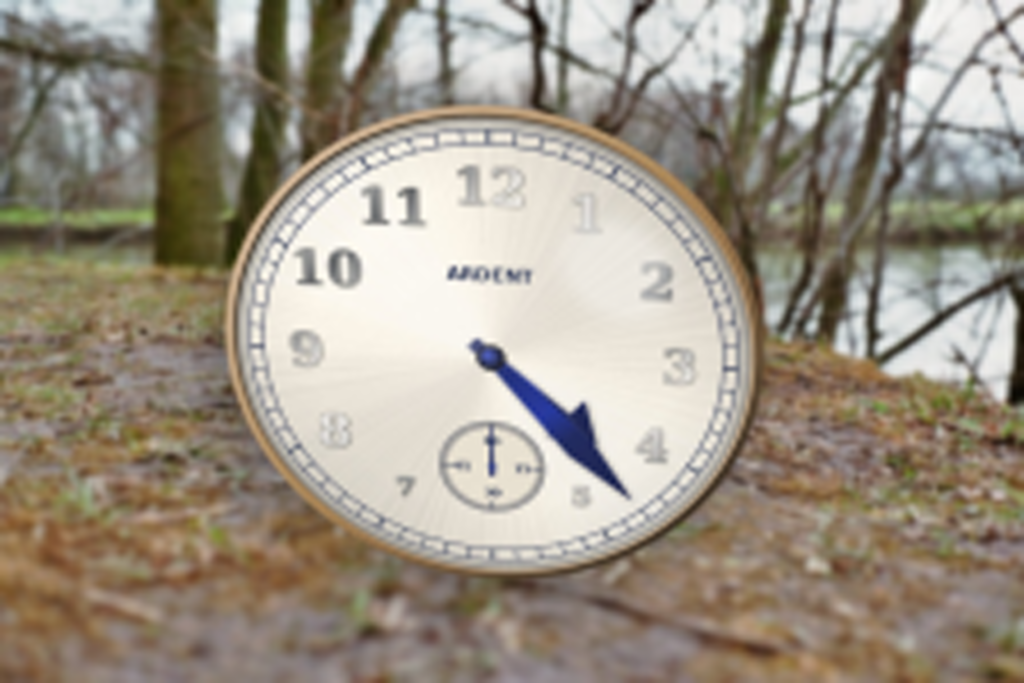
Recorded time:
h=4 m=23
